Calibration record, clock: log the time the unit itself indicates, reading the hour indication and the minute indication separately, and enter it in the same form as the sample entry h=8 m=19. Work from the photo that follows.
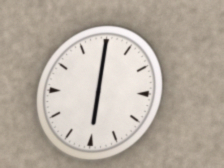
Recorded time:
h=6 m=0
